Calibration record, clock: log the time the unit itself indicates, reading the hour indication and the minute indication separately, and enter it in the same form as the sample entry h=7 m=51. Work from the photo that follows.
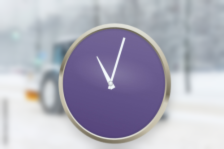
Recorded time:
h=11 m=3
